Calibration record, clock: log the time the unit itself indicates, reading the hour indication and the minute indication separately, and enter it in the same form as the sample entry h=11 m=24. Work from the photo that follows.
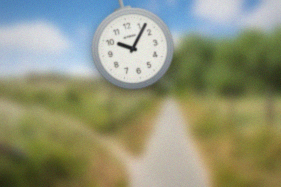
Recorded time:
h=10 m=7
